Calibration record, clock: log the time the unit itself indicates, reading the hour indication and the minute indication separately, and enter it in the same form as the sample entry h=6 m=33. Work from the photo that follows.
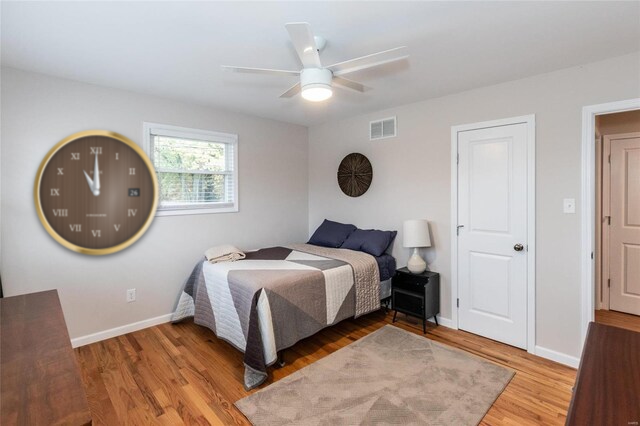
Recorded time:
h=11 m=0
